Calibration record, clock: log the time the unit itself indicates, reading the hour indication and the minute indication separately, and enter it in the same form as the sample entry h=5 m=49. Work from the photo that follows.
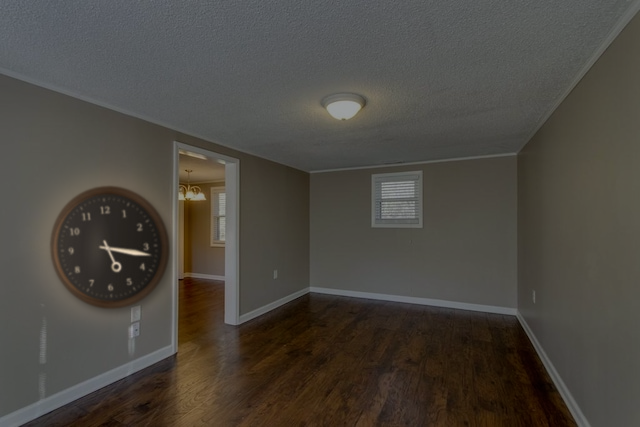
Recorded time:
h=5 m=17
